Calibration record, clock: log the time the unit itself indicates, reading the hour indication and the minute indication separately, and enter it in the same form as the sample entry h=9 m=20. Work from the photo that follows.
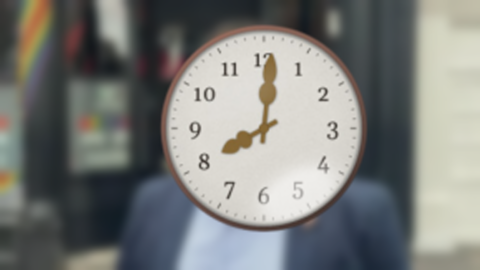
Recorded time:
h=8 m=1
